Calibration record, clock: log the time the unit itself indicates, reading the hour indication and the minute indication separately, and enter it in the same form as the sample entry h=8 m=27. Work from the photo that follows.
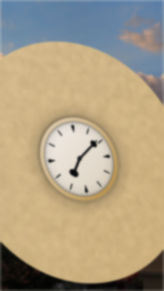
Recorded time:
h=7 m=9
